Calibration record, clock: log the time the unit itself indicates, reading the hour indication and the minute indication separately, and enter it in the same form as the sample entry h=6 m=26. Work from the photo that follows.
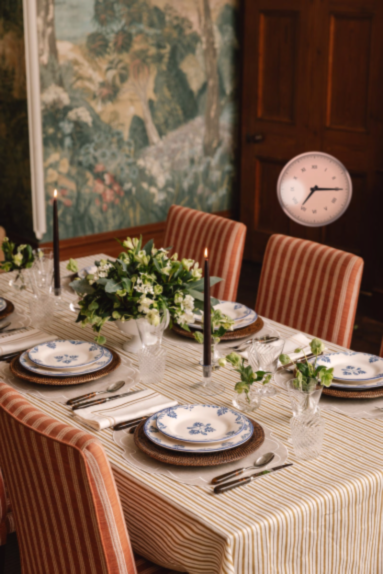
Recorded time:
h=7 m=15
